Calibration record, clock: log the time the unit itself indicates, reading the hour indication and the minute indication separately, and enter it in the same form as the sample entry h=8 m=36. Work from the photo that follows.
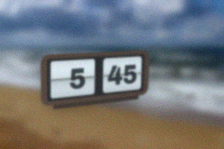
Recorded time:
h=5 m=45
